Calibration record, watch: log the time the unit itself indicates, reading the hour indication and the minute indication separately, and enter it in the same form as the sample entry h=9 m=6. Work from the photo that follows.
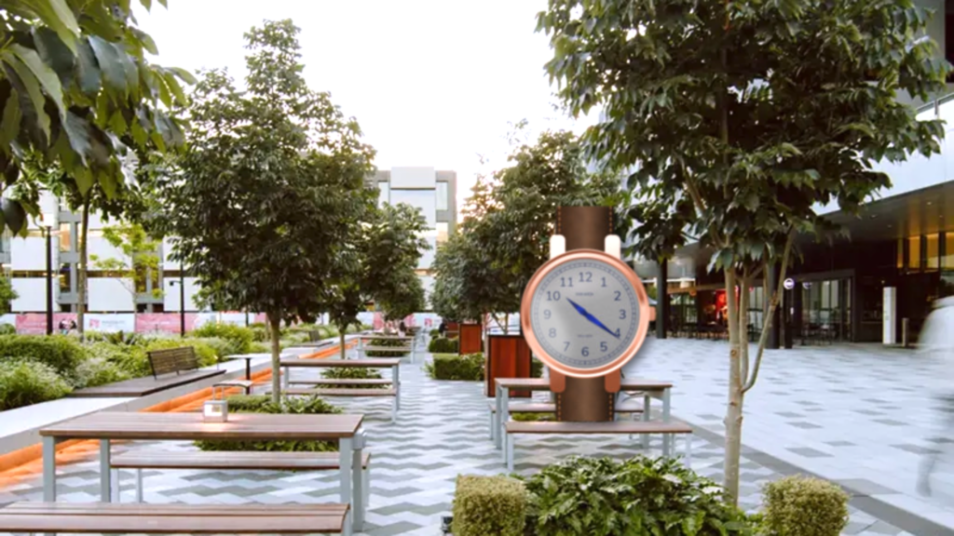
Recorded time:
h=10 m=21
